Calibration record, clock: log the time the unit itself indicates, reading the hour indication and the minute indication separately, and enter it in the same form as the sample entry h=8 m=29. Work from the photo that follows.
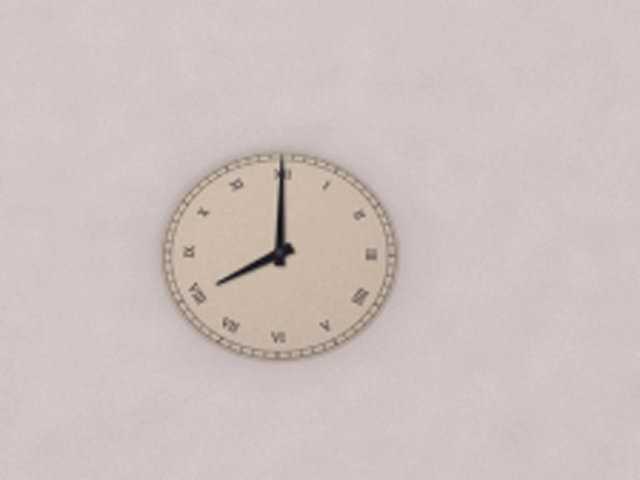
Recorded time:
h=8 m=0
